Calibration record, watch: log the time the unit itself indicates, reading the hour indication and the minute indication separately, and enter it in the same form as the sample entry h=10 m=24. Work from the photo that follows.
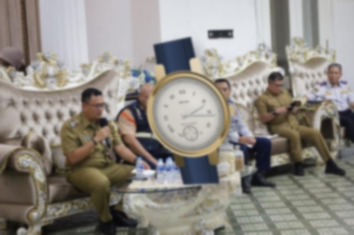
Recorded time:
h=2 m=16
